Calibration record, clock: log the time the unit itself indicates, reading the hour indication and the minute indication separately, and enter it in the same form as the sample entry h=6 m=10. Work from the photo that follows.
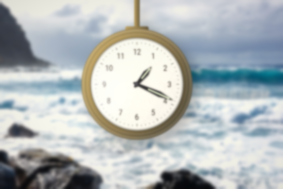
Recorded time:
h=1 m=19
